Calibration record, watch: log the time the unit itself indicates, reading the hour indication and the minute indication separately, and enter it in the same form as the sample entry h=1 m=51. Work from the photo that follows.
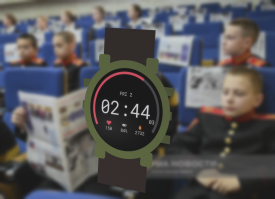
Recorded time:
h=2 m=44
